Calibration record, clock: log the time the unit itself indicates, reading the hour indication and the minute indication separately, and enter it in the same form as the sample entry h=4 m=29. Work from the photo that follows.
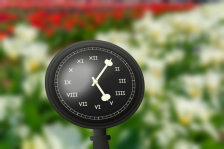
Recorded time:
h=5 m=6
